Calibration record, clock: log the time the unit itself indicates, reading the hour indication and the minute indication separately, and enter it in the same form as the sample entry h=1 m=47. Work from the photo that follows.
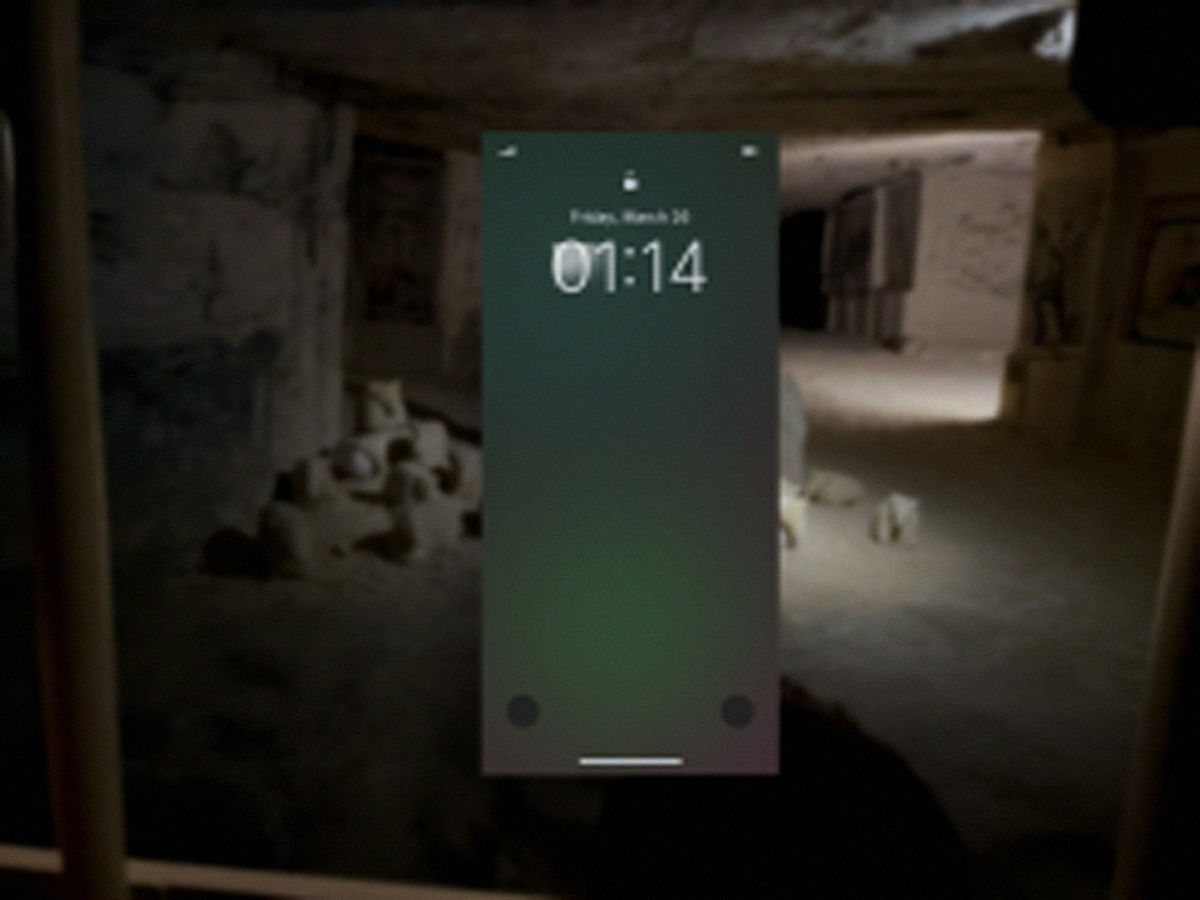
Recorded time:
h=1 m=14
